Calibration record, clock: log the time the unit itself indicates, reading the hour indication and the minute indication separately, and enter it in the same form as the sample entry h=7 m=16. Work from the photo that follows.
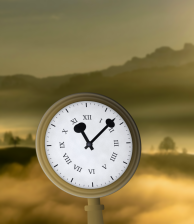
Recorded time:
h=11 m=8
